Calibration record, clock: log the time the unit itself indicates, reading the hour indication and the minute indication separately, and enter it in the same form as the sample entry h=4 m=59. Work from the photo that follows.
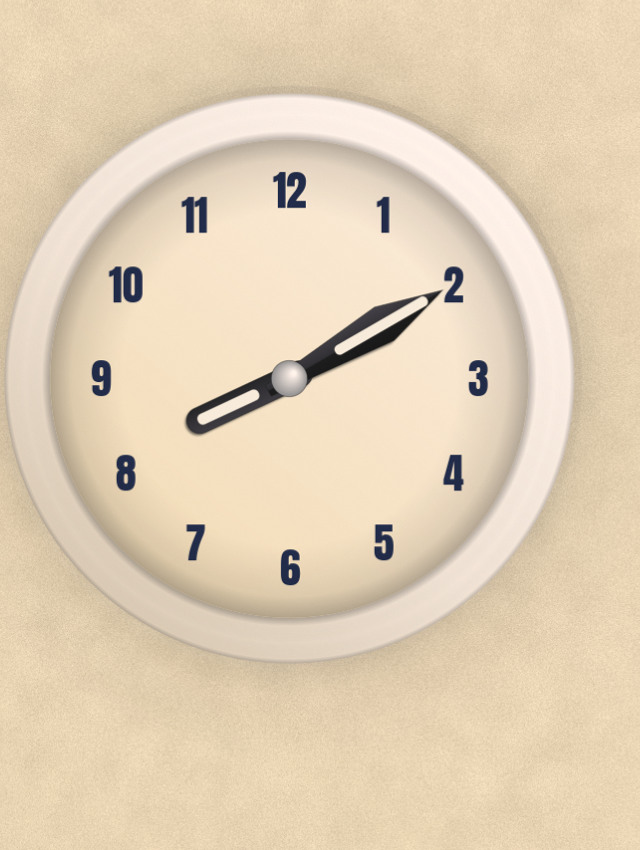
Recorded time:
h=8 m=10
